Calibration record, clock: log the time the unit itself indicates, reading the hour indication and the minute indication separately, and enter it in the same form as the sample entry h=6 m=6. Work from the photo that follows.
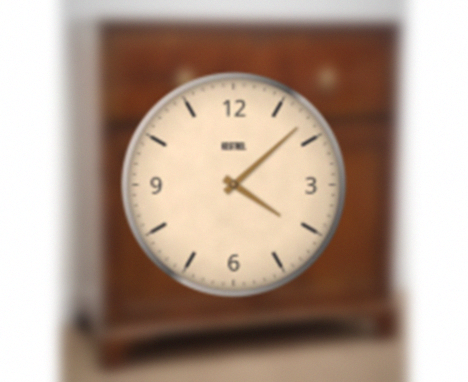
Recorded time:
h=4 m=8
